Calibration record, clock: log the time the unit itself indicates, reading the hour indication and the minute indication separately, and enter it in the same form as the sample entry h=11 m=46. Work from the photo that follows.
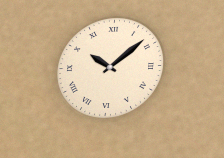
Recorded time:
h=10 m=8
